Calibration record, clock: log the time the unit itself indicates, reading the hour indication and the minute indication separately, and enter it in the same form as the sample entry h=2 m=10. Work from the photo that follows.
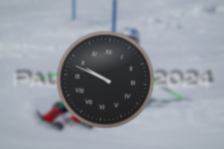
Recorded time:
h=9 m=48
